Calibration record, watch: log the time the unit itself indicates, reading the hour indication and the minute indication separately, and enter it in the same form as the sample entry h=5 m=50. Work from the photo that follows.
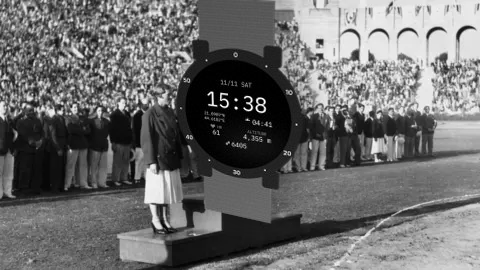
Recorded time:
h=15 m=38
